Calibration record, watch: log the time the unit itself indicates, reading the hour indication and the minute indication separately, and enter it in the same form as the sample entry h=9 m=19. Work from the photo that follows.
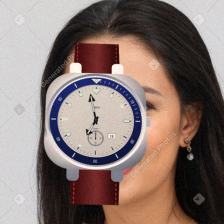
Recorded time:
h=6 m=58
